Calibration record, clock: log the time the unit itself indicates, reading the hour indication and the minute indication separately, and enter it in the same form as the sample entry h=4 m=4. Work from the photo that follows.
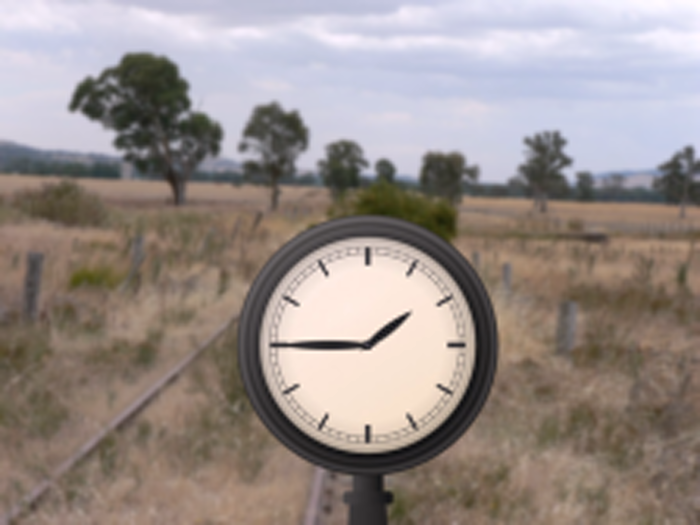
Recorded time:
h=1 m=45
